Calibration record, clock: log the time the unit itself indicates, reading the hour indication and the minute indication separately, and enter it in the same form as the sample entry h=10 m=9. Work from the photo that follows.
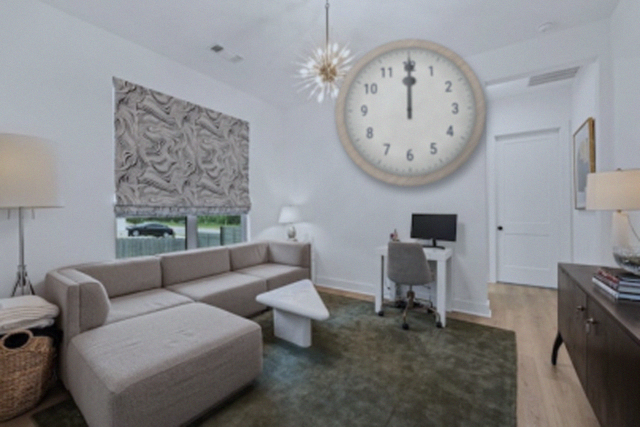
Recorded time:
h=12 m=0
